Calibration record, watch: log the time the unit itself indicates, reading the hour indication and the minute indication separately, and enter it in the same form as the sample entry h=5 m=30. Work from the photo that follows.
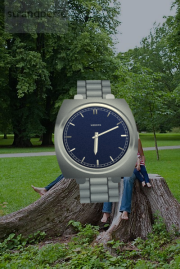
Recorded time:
h=6 m=11
